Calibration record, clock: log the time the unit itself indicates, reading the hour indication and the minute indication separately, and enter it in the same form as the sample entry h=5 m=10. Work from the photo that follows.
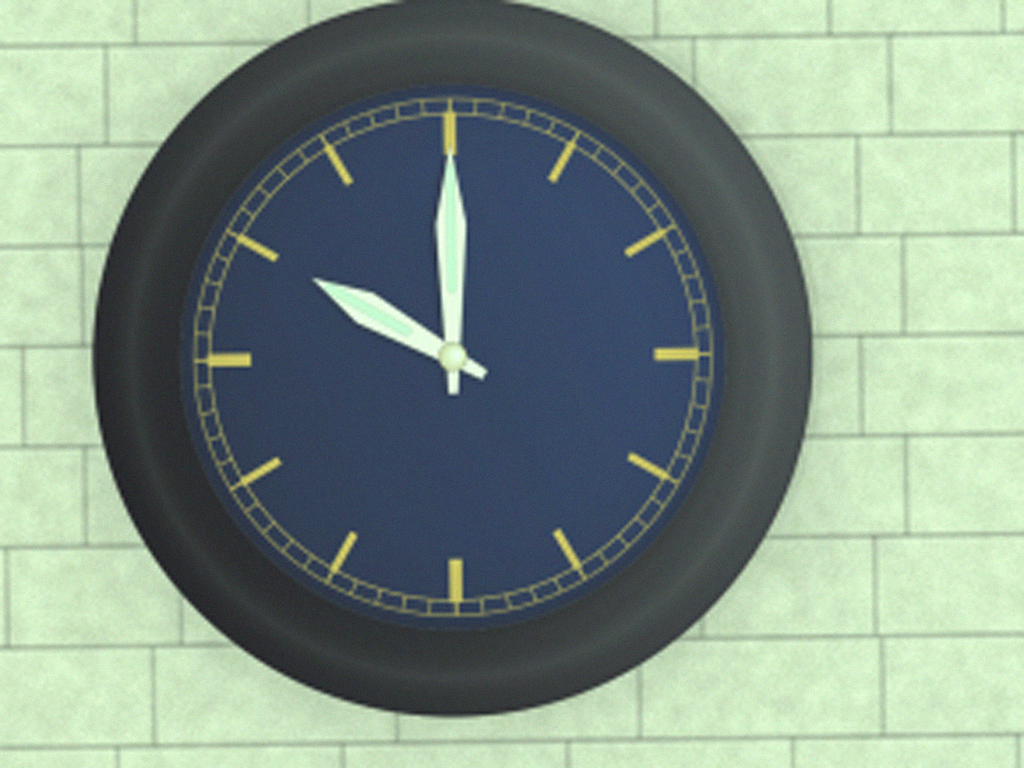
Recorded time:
h=10 m=0
